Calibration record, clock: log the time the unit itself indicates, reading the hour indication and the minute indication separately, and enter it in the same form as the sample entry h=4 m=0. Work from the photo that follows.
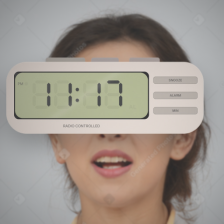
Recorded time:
h=11 m=17
